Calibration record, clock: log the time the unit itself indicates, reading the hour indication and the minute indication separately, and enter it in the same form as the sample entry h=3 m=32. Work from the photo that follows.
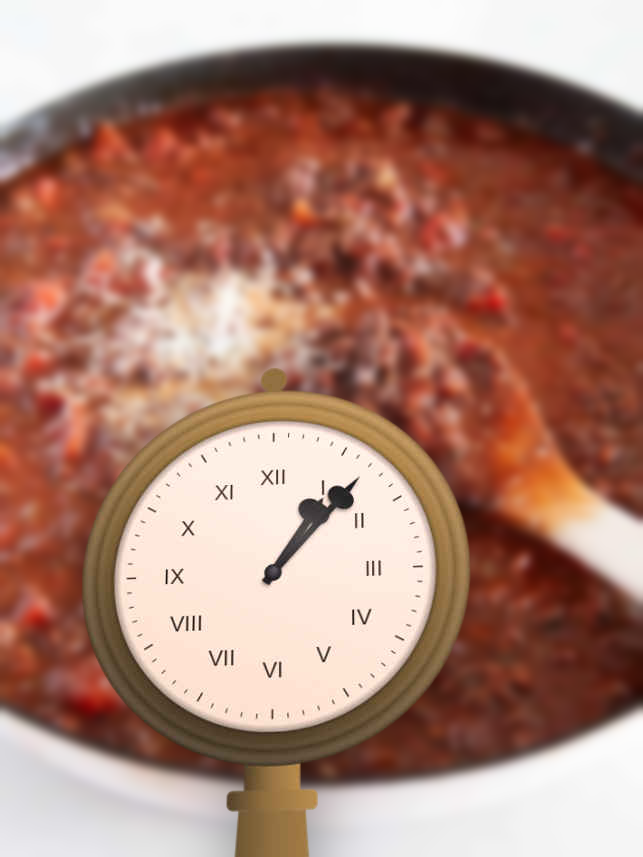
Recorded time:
h=1 m=7
